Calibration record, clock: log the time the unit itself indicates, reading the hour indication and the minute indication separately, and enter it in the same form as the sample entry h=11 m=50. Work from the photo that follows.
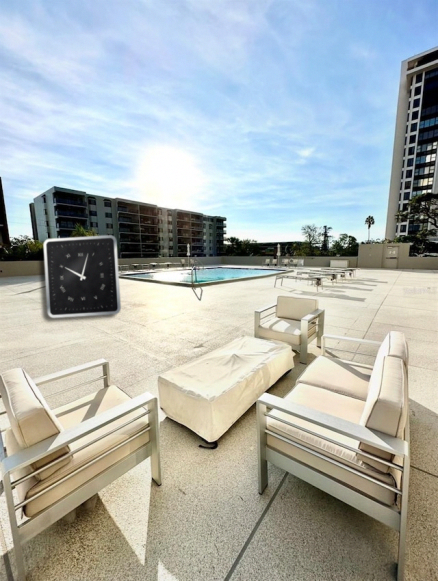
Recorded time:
h=10 m=3
